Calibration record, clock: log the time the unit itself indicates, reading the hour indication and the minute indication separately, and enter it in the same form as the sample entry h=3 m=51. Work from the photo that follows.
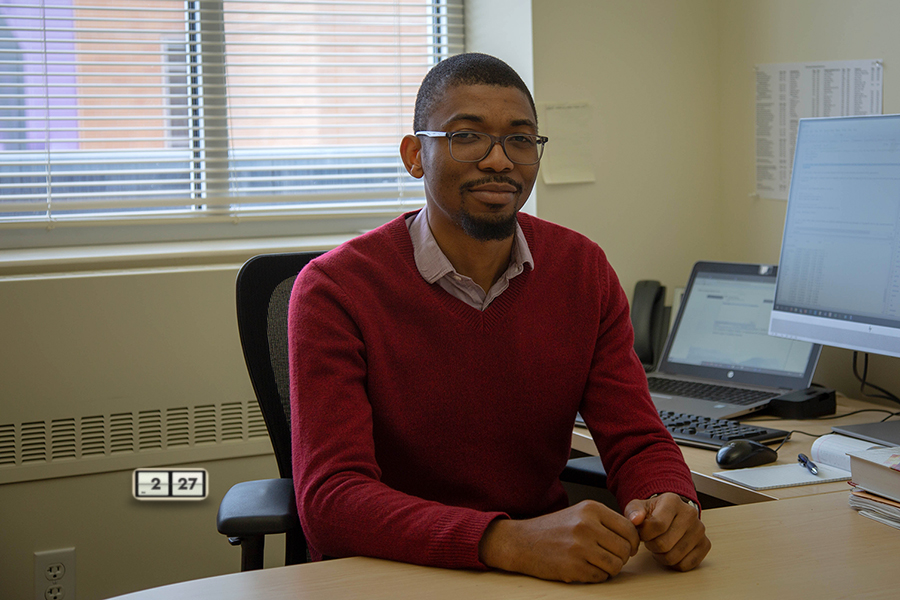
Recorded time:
h=2 m=27
